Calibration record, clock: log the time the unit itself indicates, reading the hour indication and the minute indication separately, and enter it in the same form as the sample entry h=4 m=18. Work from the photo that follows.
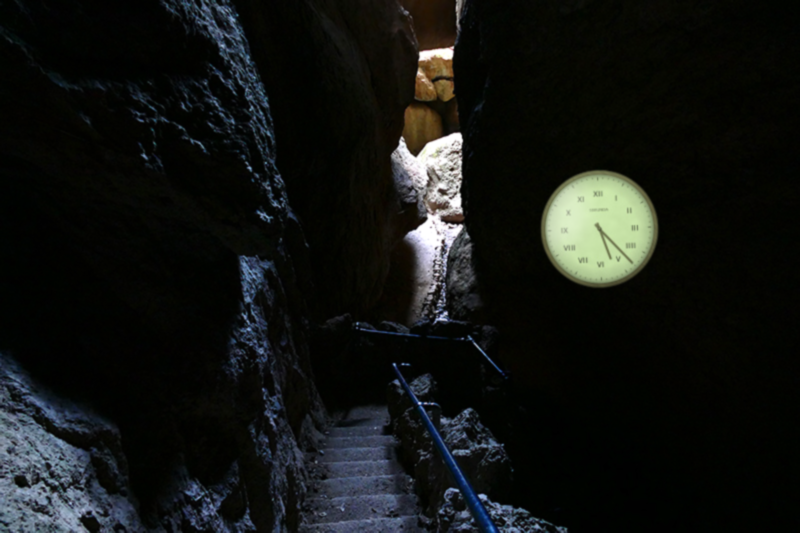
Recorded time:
h=5 m=23
